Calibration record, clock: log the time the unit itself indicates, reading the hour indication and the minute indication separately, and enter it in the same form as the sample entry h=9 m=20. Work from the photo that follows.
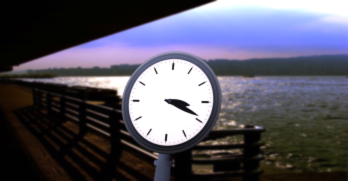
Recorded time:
h=3 m=19
